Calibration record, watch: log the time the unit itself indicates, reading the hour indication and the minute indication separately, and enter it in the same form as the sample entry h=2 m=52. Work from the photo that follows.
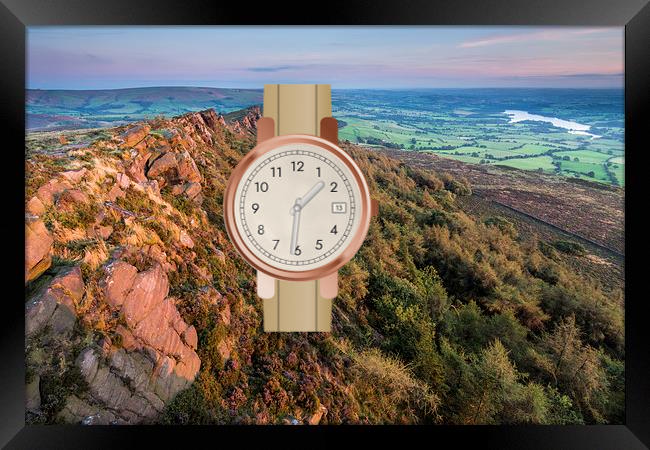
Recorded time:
h=1 m=31
